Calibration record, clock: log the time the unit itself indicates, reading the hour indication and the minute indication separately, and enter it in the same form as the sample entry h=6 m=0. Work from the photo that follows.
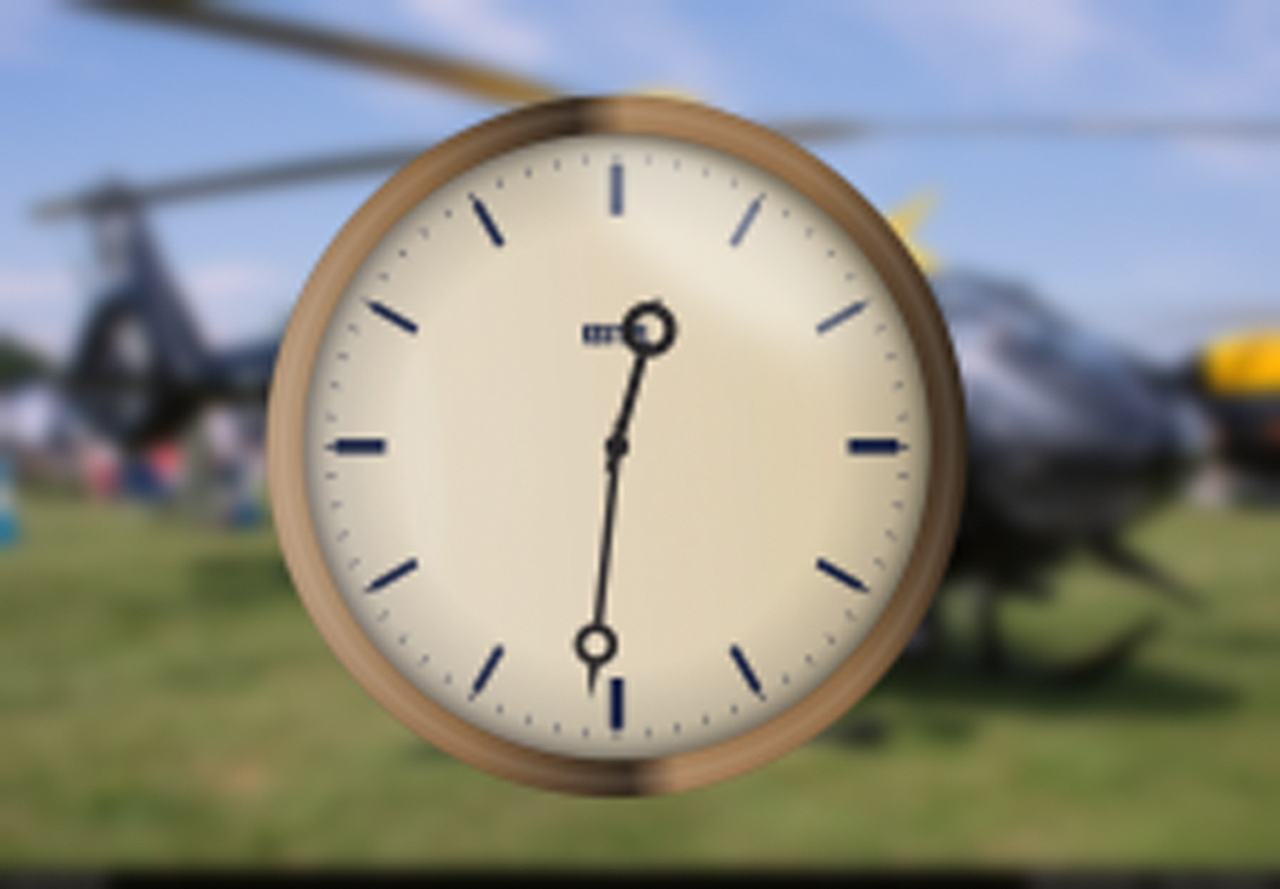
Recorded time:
h=12 m=31
